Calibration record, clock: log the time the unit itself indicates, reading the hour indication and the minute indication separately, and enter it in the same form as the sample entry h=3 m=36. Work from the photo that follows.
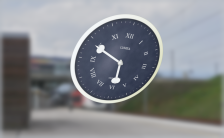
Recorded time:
h=5 m=49
